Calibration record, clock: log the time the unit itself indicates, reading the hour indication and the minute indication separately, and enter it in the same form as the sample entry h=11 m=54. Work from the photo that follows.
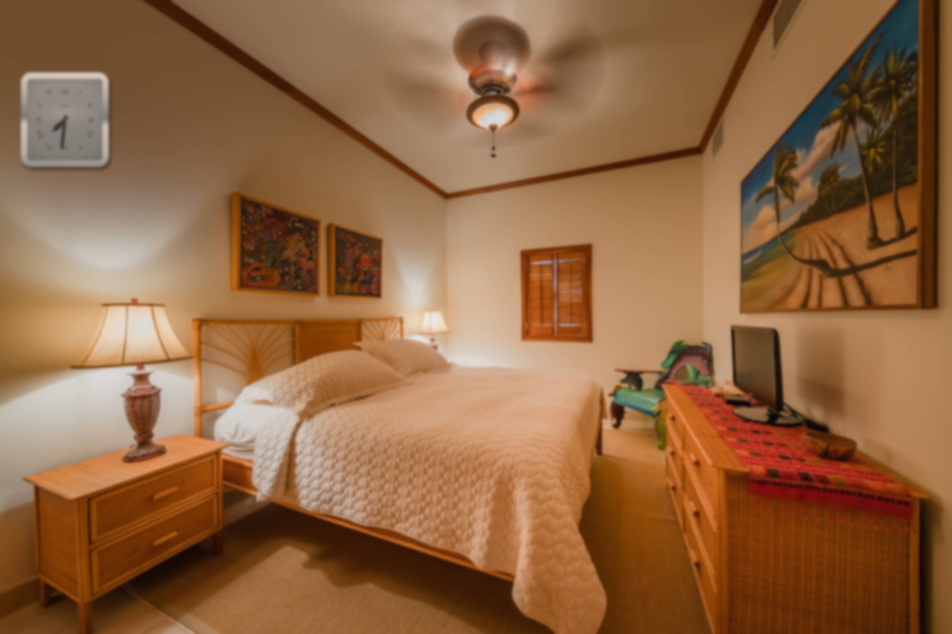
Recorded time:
h=7 m=31
